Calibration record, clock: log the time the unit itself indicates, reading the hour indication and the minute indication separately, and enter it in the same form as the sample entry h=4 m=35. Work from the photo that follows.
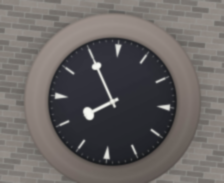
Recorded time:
h=7 m=55
